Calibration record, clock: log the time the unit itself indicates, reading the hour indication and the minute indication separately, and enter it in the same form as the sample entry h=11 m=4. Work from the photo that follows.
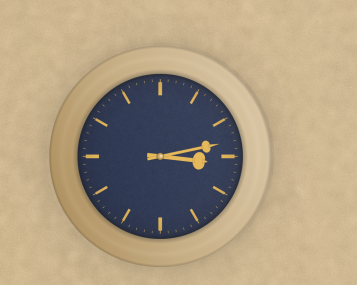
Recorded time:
h=3 m=13
